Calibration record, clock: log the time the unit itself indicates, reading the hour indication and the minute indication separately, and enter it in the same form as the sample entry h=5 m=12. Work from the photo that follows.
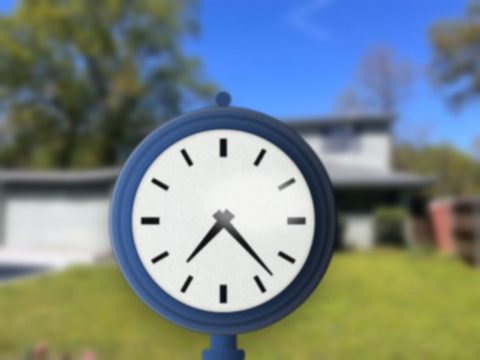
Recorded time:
h=7 m=23
